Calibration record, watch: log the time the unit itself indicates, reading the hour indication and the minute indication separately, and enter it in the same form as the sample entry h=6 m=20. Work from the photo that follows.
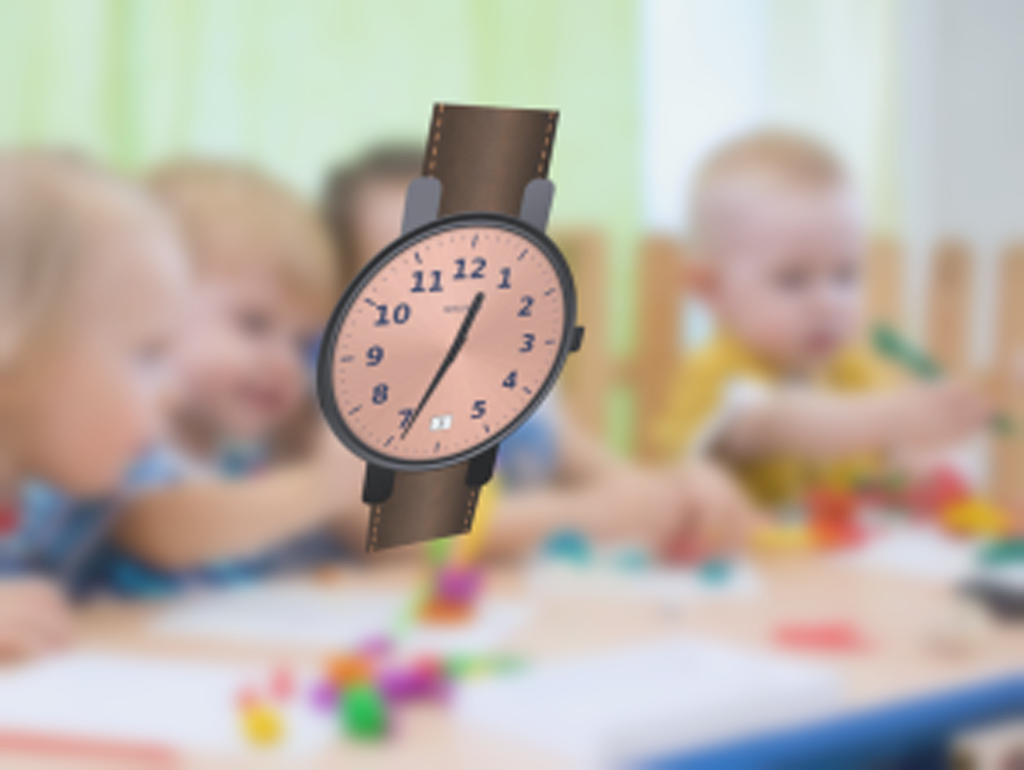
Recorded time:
h=12 m=34
